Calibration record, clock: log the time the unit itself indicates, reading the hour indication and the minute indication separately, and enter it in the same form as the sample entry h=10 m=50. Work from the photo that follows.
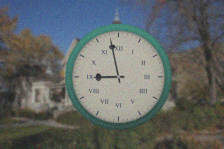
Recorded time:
h=8 m=58
